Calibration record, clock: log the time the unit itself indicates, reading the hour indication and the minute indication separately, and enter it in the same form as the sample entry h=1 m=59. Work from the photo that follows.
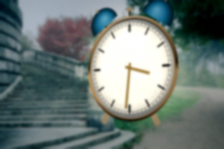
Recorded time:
h=3 m=31
